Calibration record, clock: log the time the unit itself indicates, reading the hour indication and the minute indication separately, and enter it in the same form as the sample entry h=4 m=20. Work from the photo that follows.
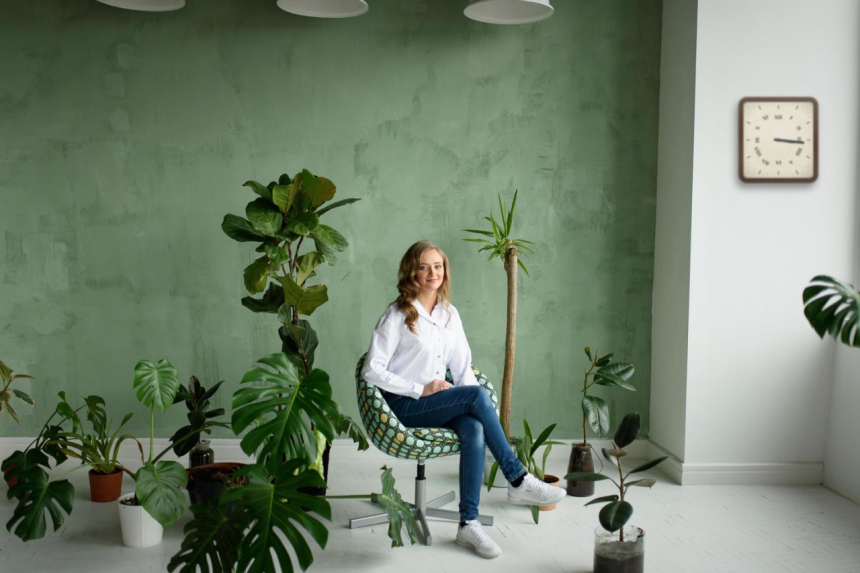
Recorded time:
h=3 m=16
